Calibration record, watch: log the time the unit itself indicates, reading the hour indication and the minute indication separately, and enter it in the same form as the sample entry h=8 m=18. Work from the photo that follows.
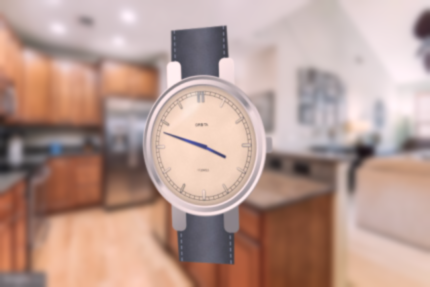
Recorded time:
h=3 m=48
